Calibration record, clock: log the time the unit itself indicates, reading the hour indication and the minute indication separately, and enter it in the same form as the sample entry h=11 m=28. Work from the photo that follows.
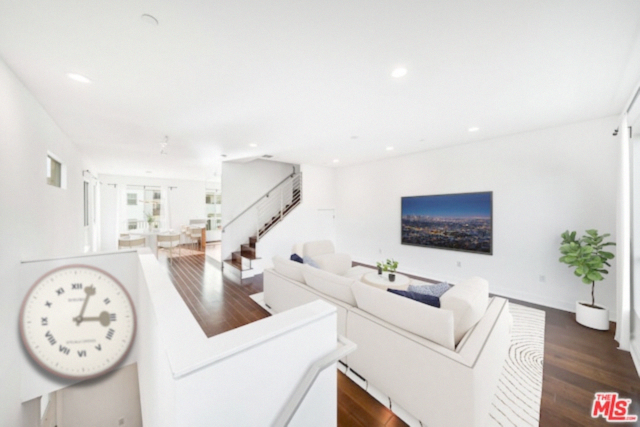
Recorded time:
h=3 m=4
